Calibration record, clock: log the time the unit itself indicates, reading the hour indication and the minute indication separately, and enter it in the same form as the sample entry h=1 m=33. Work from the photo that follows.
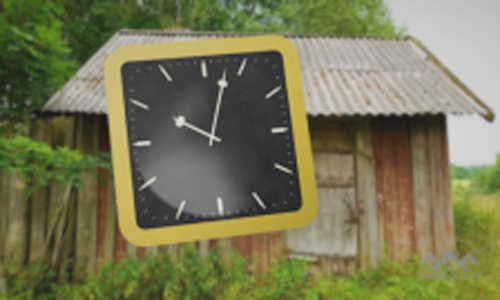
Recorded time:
h=10 m=3
